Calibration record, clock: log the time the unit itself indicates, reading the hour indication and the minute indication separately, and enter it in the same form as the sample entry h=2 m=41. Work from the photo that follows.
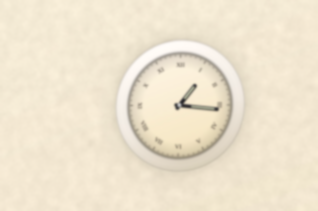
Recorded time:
h=1 m=16
